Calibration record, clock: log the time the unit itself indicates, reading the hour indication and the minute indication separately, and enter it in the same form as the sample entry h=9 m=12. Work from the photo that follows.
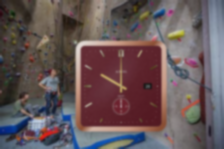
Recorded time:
h=10 m=0
